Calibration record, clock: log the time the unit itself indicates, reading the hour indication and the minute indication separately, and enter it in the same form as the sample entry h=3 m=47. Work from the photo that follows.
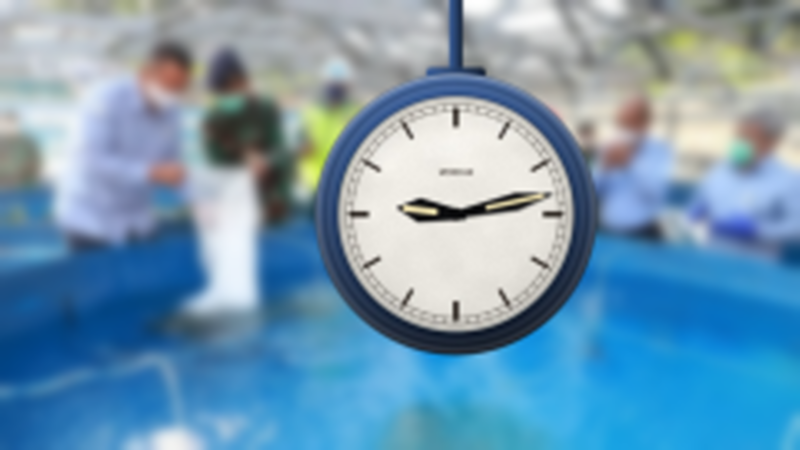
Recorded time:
h=9 m=13
